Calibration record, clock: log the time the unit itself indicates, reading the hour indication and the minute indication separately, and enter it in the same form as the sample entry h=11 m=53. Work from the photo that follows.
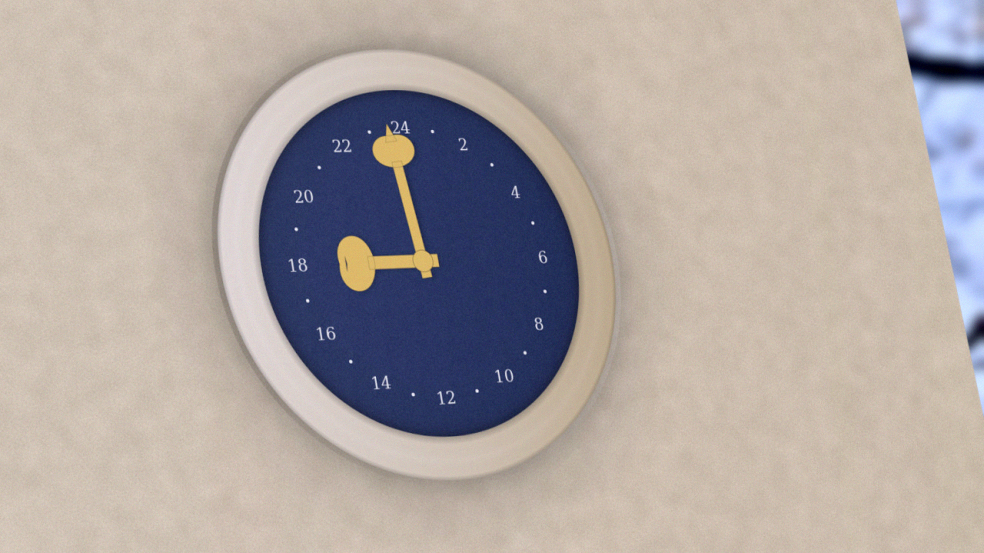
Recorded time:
h=17 m=59
